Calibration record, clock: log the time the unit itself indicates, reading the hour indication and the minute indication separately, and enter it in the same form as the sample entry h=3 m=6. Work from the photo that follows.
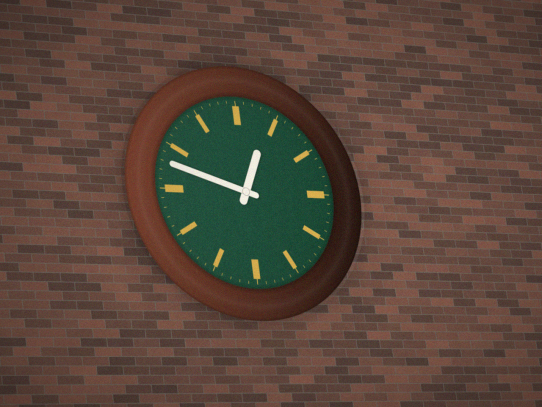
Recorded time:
h=12 m=48
